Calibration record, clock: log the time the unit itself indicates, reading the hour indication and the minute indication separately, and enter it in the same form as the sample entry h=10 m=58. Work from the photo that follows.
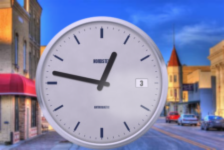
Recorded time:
h=12 m=47
